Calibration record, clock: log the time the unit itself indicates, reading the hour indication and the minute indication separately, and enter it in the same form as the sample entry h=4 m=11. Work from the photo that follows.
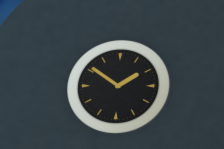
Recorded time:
h=1 m=51
